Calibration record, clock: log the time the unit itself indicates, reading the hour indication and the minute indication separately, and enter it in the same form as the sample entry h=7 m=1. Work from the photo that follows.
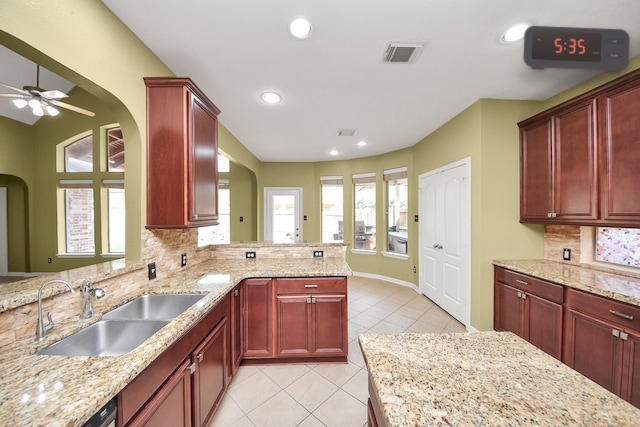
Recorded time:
h=5 m=35
